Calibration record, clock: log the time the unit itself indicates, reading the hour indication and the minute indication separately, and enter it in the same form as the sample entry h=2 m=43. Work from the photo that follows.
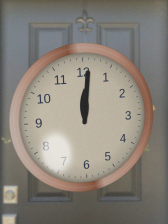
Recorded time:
h=12 m=1
